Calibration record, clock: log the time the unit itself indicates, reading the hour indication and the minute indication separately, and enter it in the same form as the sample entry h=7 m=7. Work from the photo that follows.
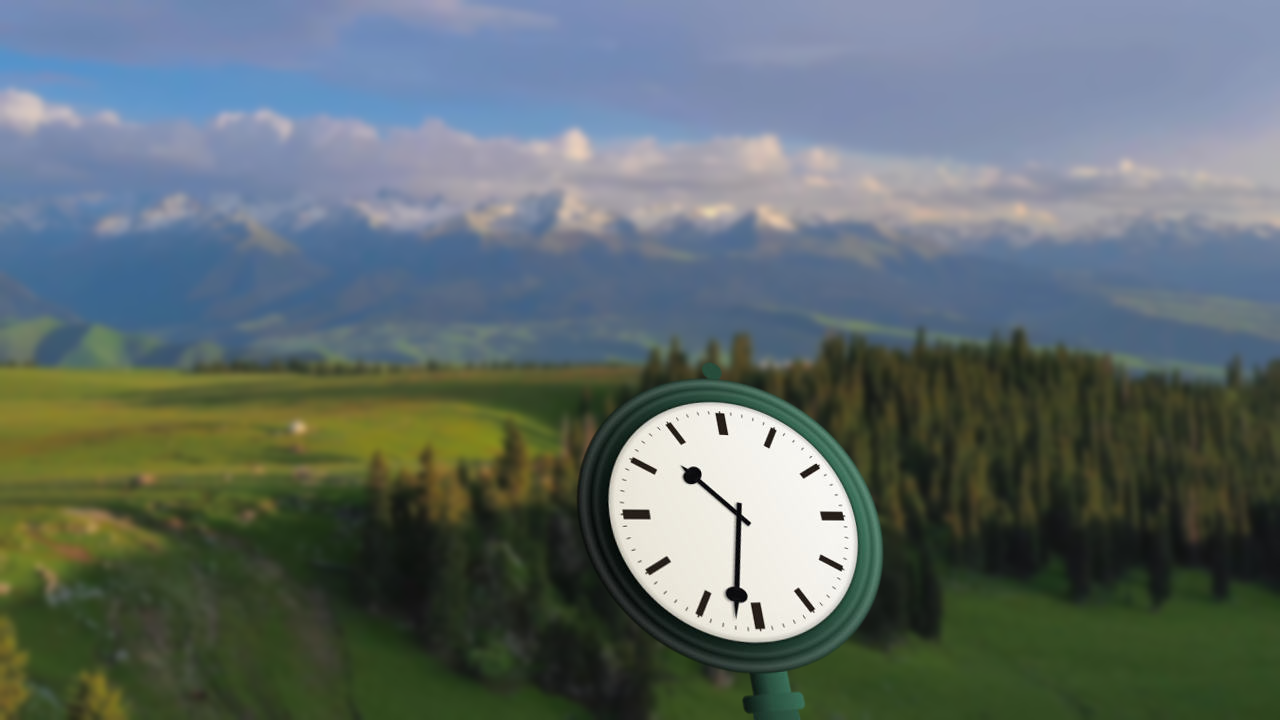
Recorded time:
h=10 m=32
